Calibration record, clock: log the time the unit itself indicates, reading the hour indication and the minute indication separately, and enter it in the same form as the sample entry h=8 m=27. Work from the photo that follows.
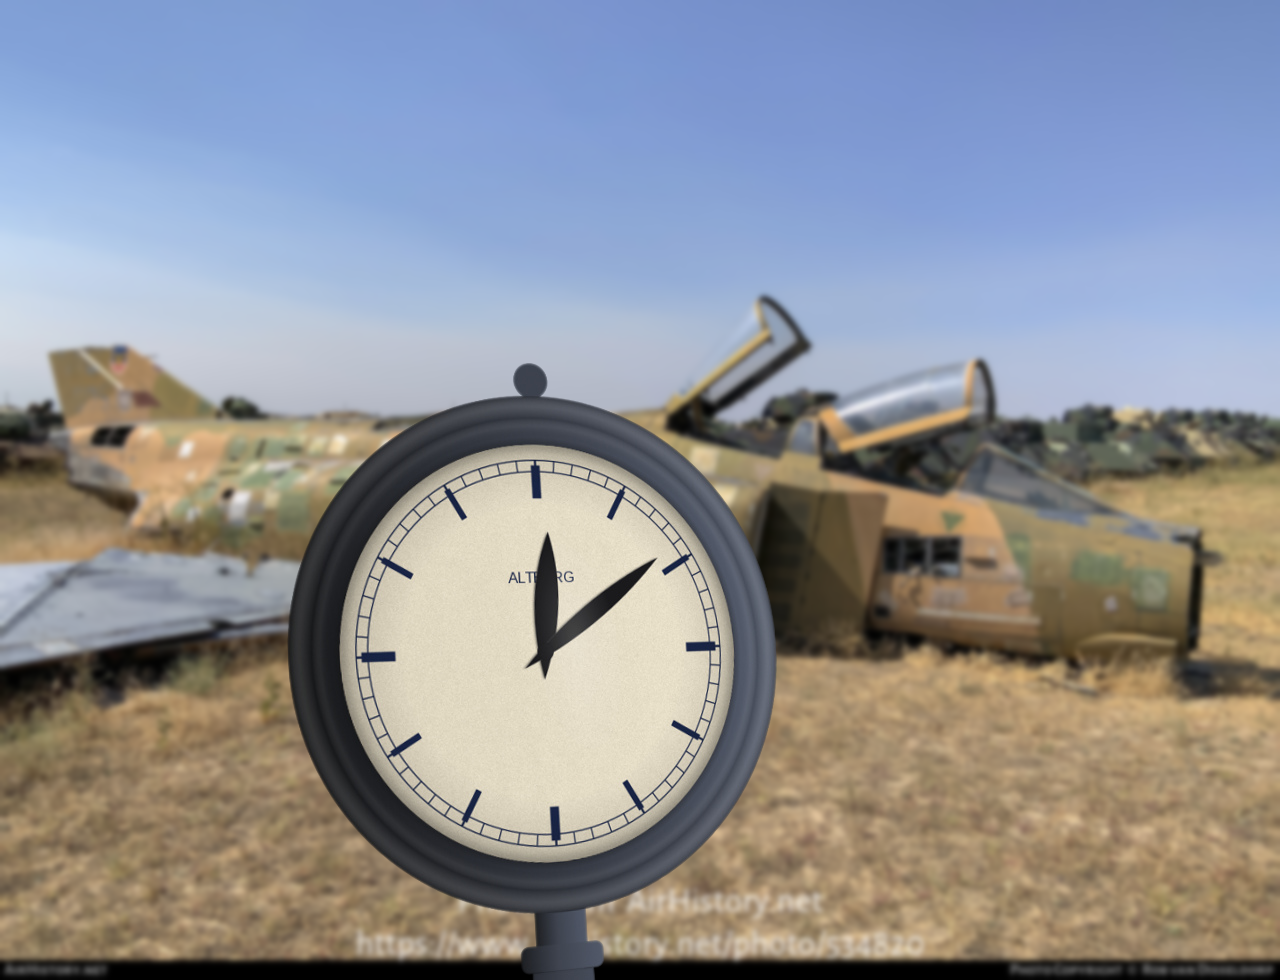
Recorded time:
h=12 m=9
